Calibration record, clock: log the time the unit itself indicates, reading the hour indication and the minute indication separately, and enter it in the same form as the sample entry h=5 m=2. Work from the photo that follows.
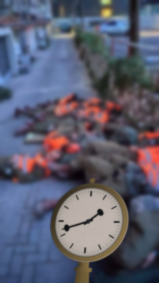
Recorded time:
h=1 m=42
